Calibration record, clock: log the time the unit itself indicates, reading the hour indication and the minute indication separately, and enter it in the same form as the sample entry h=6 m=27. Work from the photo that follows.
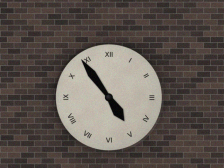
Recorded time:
h=4 m=54
